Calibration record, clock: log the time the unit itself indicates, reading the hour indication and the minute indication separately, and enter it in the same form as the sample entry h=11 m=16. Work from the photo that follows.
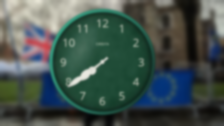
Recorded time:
h=7 m=39
